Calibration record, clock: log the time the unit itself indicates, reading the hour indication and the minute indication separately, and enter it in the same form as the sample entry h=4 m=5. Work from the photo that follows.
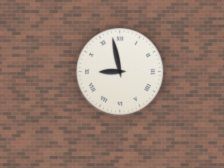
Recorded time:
h=8 m=58
